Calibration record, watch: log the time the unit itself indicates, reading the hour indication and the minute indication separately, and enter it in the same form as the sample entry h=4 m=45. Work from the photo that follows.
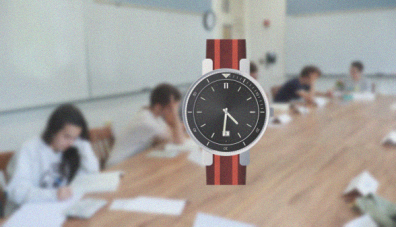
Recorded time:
h=4 m=31
